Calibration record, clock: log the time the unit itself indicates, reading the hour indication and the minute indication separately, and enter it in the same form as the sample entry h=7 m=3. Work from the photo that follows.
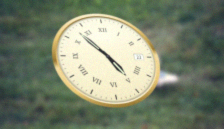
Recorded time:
h=4 m=53
